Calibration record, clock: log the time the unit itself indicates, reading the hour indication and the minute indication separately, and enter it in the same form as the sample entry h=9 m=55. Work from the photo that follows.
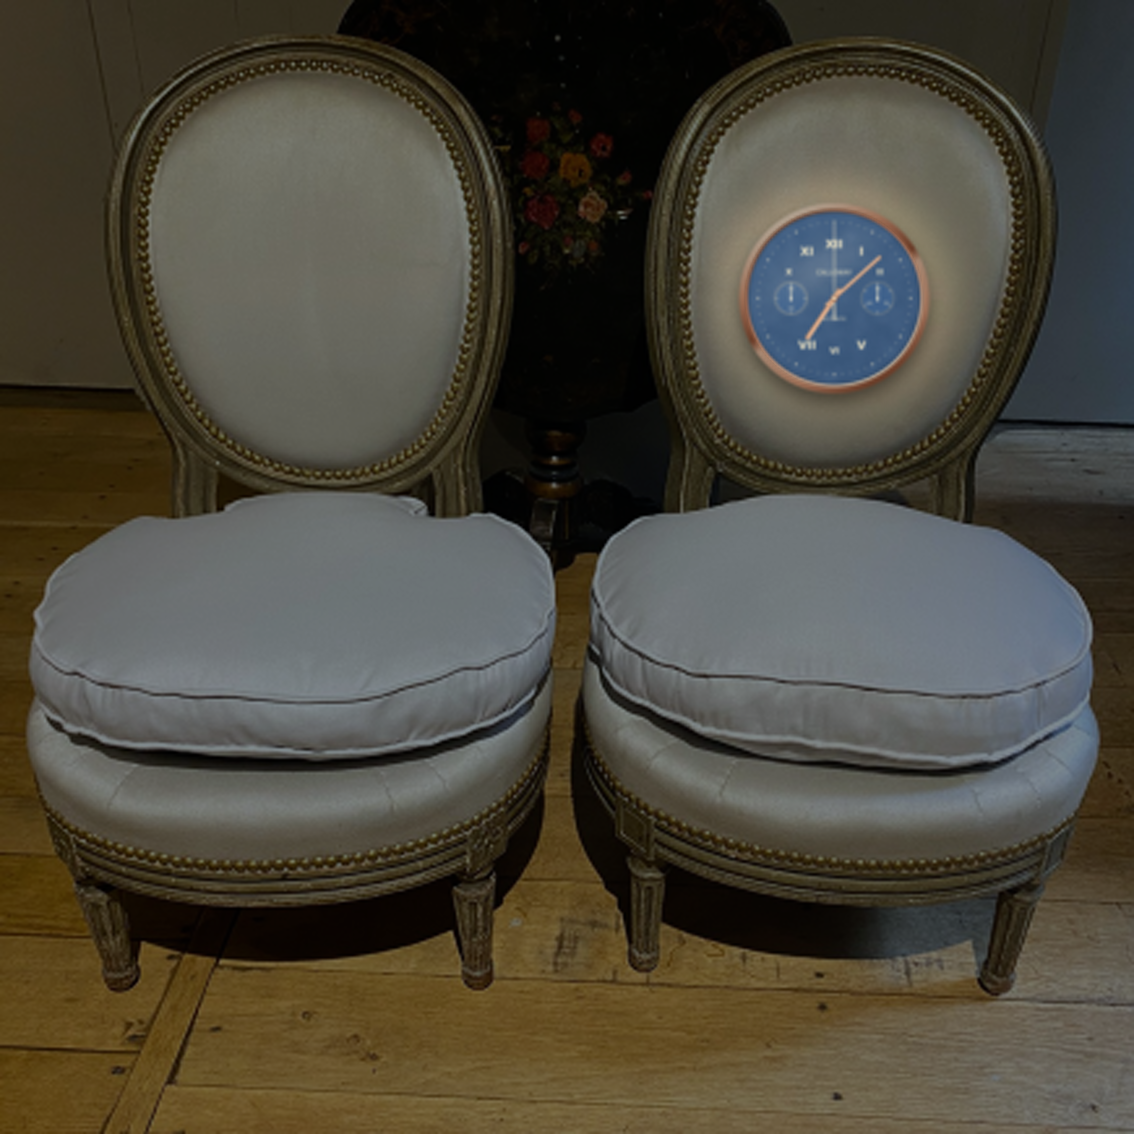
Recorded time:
h=7 m=8
